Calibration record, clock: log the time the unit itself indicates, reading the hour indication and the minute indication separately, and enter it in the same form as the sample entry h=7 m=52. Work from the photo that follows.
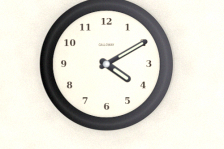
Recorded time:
h=4 m=10
